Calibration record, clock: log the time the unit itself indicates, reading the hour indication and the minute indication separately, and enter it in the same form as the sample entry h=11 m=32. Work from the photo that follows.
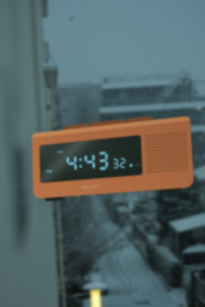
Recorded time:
h=4 m=43
